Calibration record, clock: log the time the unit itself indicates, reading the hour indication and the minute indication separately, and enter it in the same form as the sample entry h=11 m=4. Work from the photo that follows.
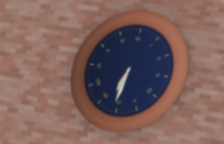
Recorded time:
h=6 m=31
